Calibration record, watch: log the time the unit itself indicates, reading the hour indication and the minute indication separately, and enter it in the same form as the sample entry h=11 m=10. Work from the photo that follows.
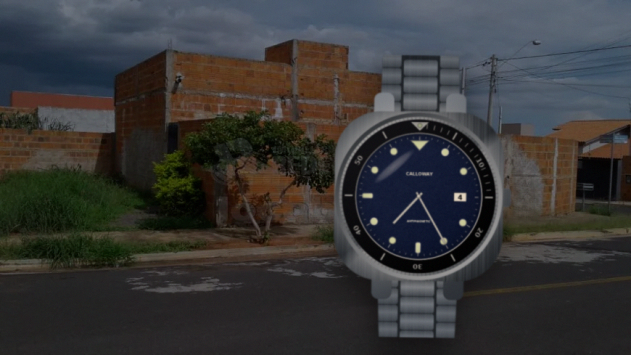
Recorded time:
h=7 m=25
